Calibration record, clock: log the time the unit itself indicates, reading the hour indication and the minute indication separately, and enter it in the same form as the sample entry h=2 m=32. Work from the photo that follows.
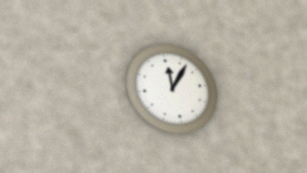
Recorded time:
h=12 m=7
